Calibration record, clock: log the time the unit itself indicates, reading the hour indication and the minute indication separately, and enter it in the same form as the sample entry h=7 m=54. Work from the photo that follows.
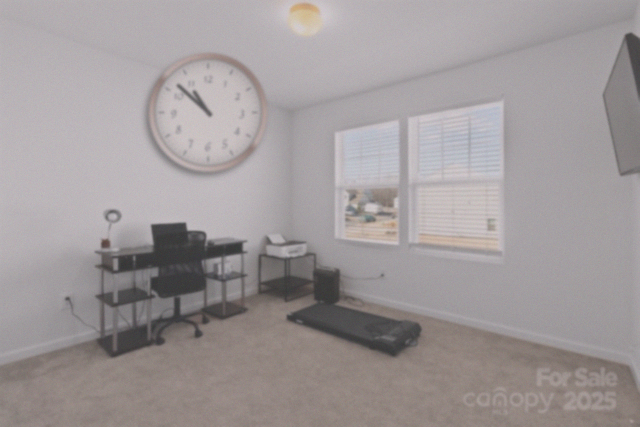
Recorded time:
h=10 m=52
